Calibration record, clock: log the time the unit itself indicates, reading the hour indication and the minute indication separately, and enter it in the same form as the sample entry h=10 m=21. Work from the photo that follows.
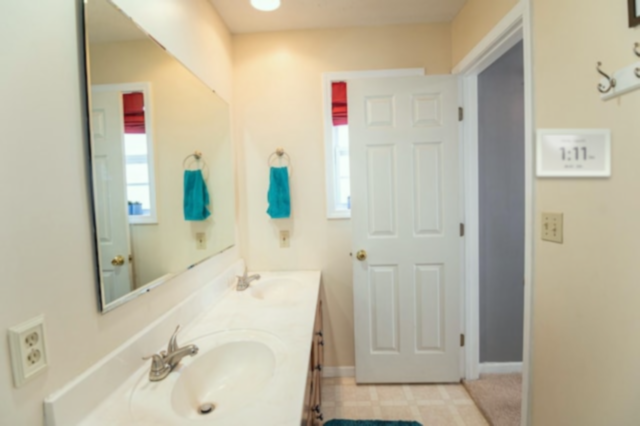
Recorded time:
h=1 m=11
